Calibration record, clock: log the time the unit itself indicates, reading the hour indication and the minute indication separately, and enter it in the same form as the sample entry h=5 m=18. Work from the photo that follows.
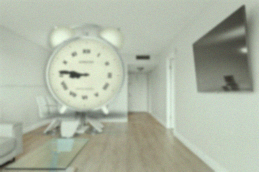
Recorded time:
h=8 m=46
